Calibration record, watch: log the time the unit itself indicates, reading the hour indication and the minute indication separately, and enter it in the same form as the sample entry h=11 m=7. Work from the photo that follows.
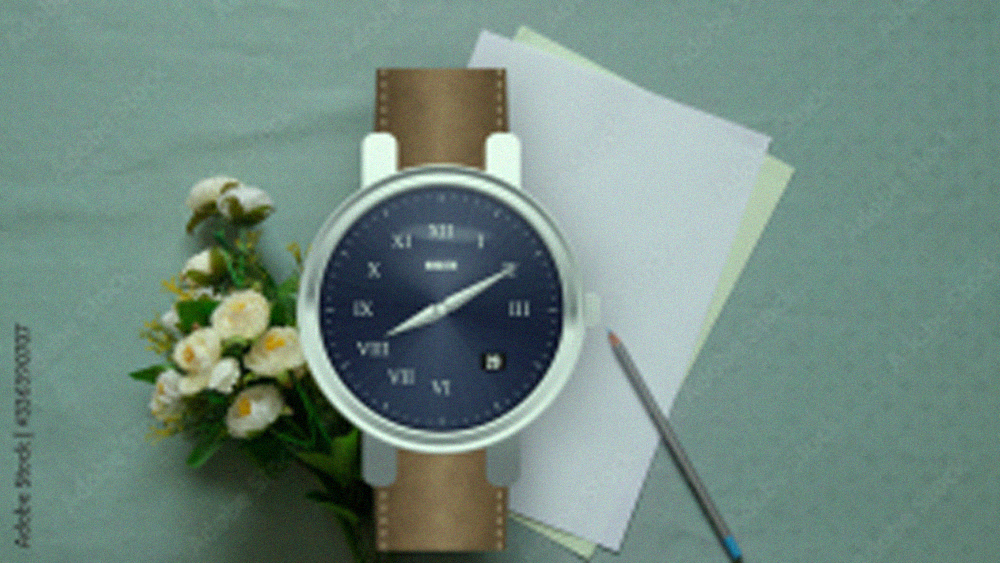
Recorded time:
h=8 m=10
